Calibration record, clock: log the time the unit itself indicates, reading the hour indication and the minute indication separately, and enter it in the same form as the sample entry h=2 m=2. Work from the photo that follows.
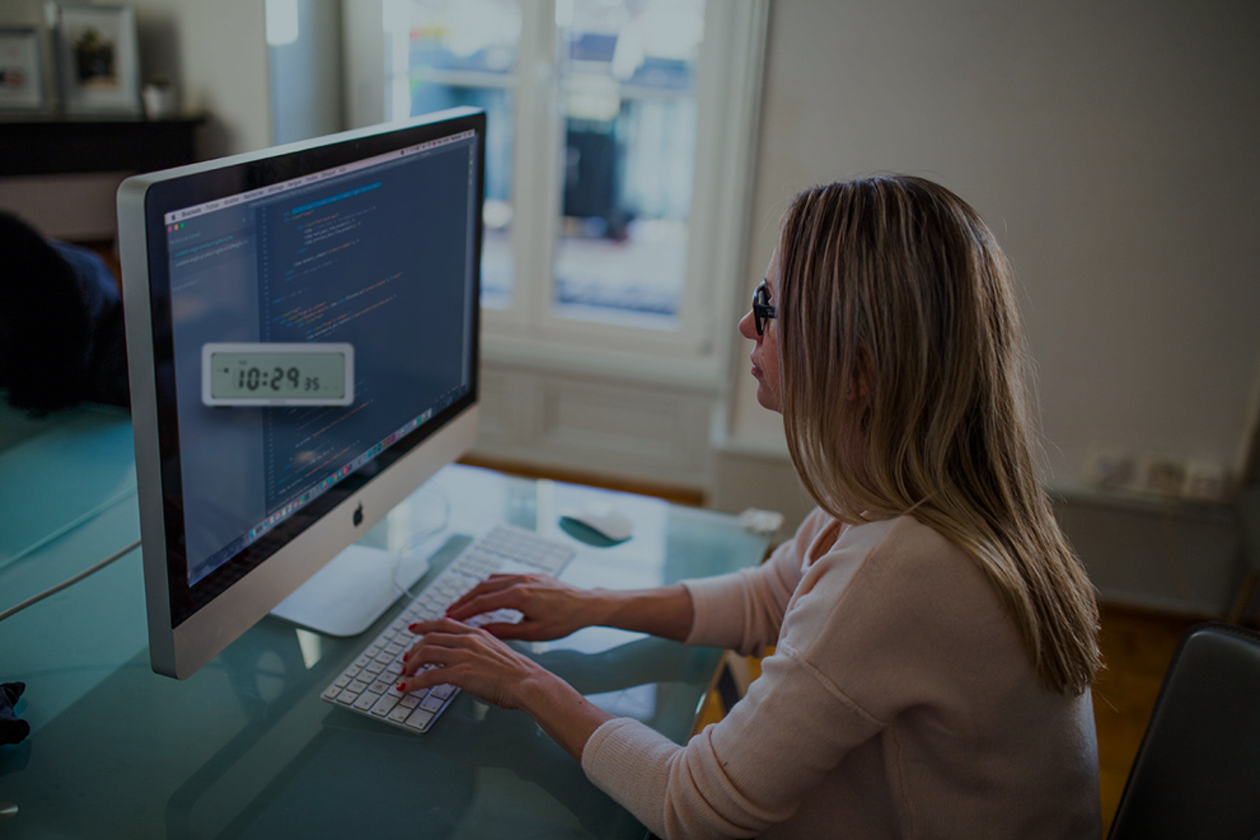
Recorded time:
h=10 m=29
